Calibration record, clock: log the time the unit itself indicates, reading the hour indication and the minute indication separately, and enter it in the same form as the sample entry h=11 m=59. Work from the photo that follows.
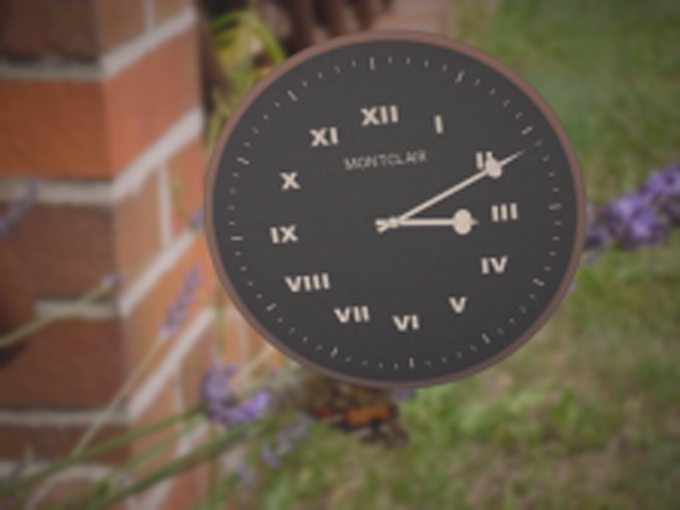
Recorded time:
h=3 m=11
